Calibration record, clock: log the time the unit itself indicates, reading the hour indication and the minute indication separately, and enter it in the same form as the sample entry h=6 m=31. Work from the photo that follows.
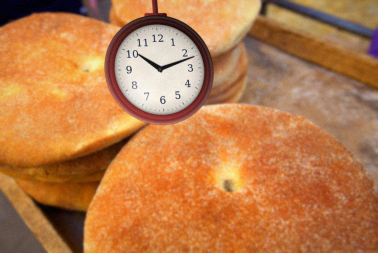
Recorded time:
h=10 m=12
